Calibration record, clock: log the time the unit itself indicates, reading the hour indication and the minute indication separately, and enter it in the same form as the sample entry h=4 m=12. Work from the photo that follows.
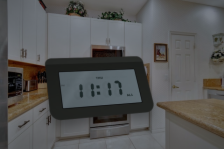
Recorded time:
h=11 m=17
